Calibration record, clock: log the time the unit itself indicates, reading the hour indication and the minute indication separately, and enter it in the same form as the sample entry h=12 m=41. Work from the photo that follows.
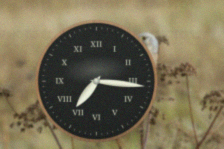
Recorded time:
h=7 m=16
